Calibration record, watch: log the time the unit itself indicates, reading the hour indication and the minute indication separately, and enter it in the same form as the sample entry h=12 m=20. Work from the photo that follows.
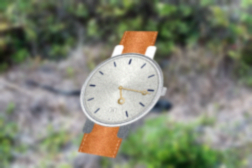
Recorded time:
h=5 m=16
